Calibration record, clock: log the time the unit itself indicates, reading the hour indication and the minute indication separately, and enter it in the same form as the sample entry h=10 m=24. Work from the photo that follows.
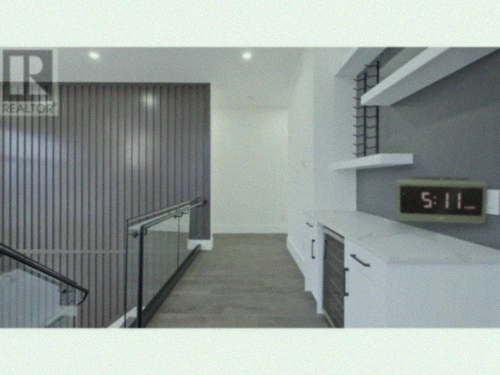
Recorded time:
h=5 m=11
